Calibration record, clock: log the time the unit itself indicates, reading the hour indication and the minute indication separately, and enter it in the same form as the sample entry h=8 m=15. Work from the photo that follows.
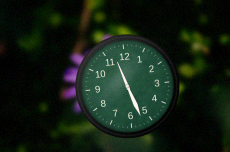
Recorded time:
h=11 m=27
